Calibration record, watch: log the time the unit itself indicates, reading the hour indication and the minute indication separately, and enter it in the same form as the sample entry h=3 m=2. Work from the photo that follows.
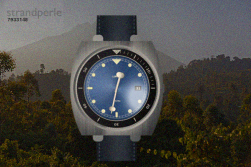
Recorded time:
h=12 m=32
